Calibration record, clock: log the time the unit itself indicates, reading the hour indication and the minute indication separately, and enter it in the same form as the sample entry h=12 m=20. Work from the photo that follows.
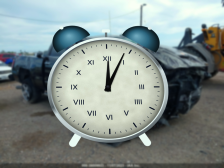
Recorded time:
h=12 m=4
